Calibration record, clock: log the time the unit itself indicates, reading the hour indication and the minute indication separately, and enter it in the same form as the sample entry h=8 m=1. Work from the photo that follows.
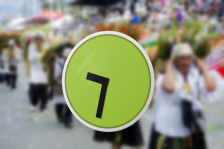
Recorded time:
h=9 m=32
